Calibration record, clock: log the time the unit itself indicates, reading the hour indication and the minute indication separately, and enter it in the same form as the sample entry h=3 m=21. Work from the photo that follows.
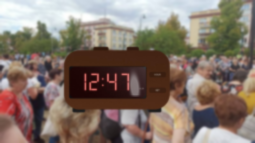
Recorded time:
h=12 m=47
